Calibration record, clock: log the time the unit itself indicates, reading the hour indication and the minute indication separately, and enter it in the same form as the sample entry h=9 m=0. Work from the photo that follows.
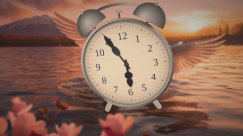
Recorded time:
h=5 m=55
